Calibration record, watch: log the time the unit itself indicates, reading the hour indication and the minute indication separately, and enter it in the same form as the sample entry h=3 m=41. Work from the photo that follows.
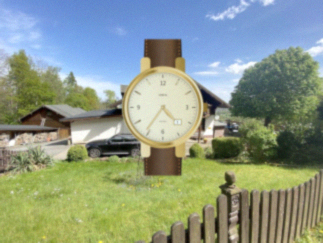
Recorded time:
h=4 m=36
